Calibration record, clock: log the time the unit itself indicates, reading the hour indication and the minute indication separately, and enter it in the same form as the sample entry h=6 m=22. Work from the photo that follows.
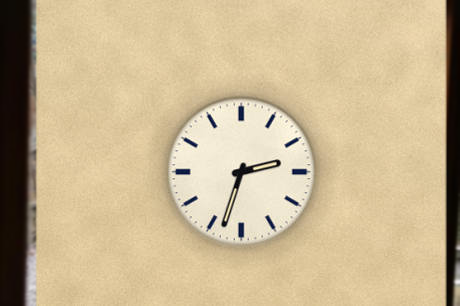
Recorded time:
h=2 m=33
